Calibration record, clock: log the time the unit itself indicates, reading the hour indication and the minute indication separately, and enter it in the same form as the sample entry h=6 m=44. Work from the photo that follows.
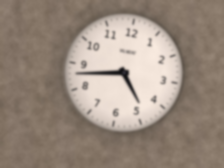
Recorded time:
h=4 m=43
